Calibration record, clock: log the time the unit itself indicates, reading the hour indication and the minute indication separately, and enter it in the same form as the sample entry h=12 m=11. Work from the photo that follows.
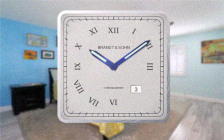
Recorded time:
h=10 m=9
